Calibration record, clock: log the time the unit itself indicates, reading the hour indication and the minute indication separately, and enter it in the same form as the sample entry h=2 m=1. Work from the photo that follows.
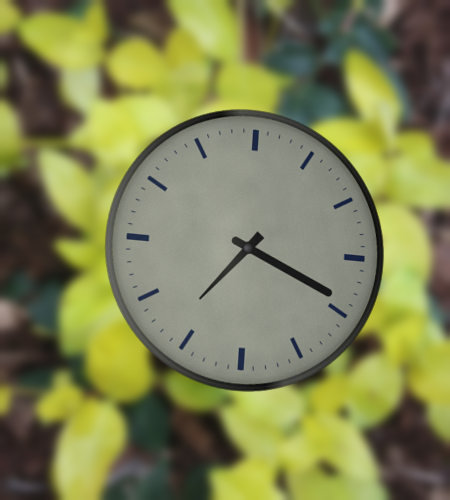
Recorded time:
h=7 m=19
